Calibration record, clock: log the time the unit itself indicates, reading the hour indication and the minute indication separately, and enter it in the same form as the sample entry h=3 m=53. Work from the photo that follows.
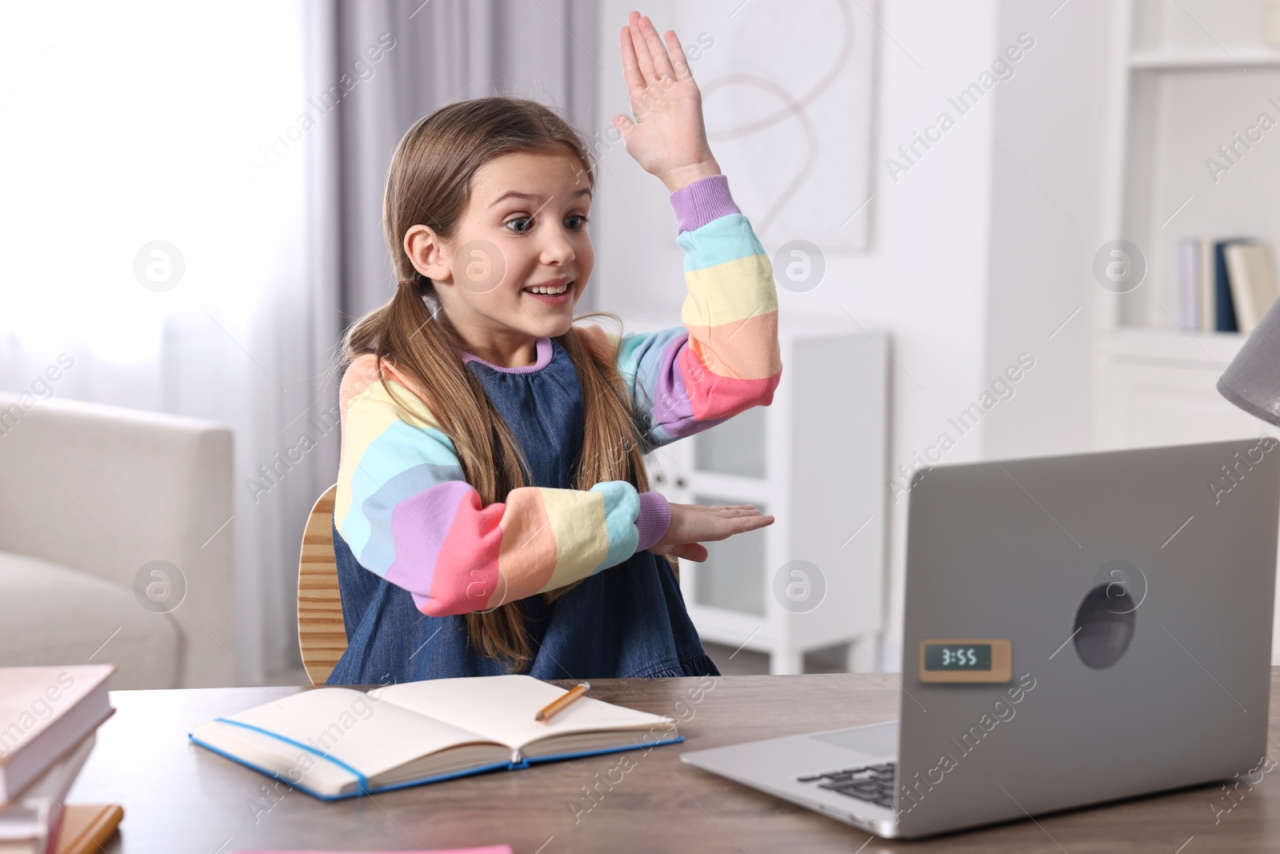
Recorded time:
h=3 m=55
